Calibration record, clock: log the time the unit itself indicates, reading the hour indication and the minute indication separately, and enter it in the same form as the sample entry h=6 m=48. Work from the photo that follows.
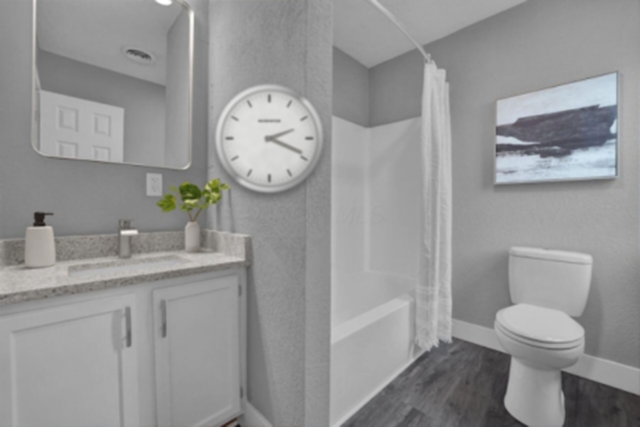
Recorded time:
h=2 m=19
